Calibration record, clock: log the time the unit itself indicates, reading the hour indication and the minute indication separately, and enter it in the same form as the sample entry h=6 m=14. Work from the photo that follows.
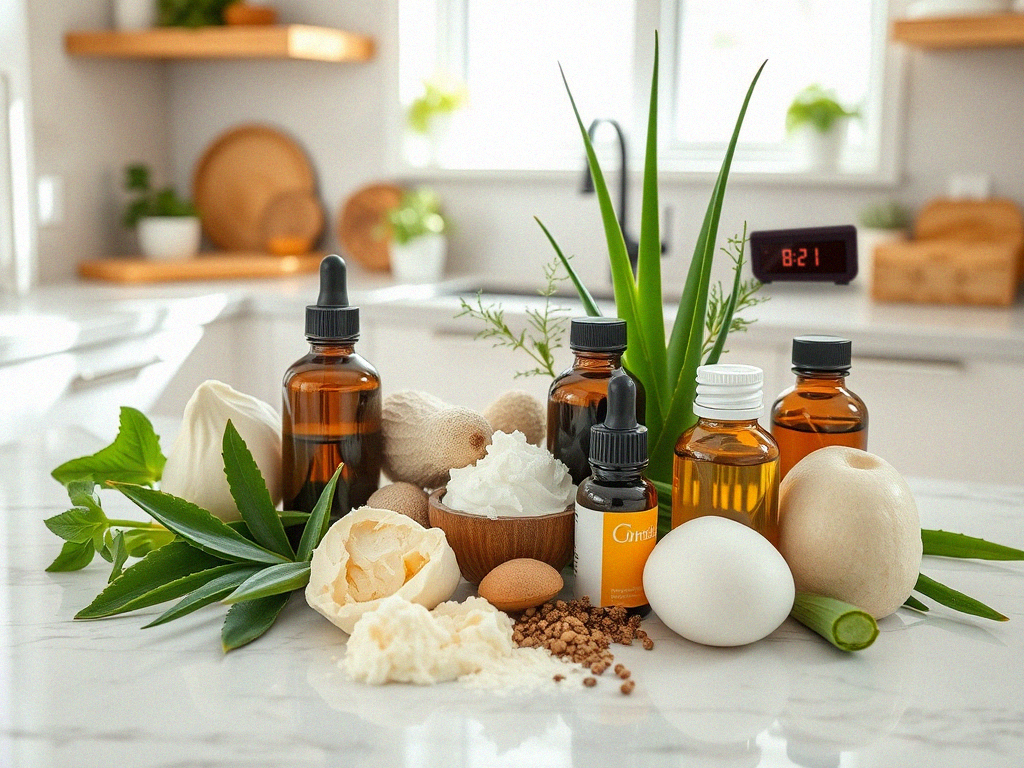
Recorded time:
h=8 m=21
